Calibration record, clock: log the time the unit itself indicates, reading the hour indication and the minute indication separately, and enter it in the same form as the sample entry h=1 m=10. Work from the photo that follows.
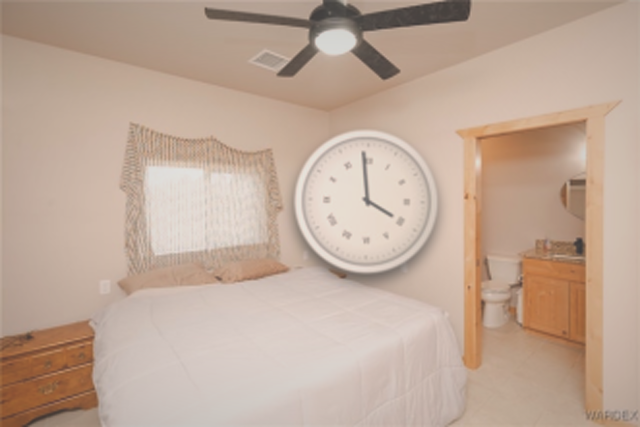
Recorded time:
h=3 m=59
